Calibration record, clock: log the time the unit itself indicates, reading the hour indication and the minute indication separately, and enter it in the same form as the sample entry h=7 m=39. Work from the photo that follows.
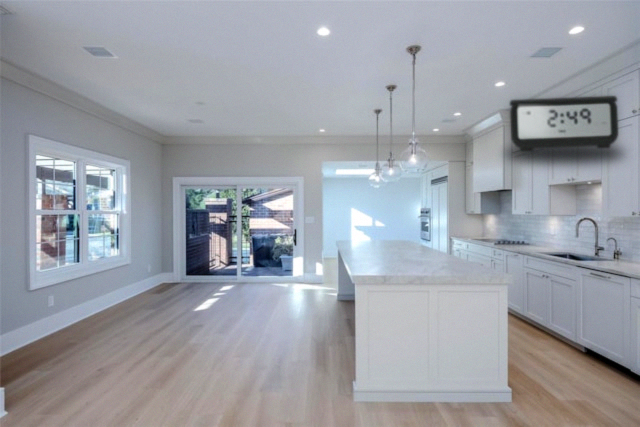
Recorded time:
h=2 m=49
